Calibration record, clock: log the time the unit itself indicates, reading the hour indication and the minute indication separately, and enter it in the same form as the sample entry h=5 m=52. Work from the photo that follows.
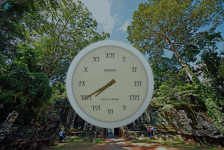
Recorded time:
h=7 m=40
